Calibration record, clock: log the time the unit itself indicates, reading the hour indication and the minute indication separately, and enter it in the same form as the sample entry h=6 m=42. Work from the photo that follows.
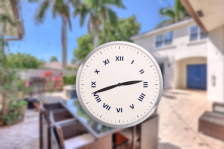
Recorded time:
h=2 m=42
